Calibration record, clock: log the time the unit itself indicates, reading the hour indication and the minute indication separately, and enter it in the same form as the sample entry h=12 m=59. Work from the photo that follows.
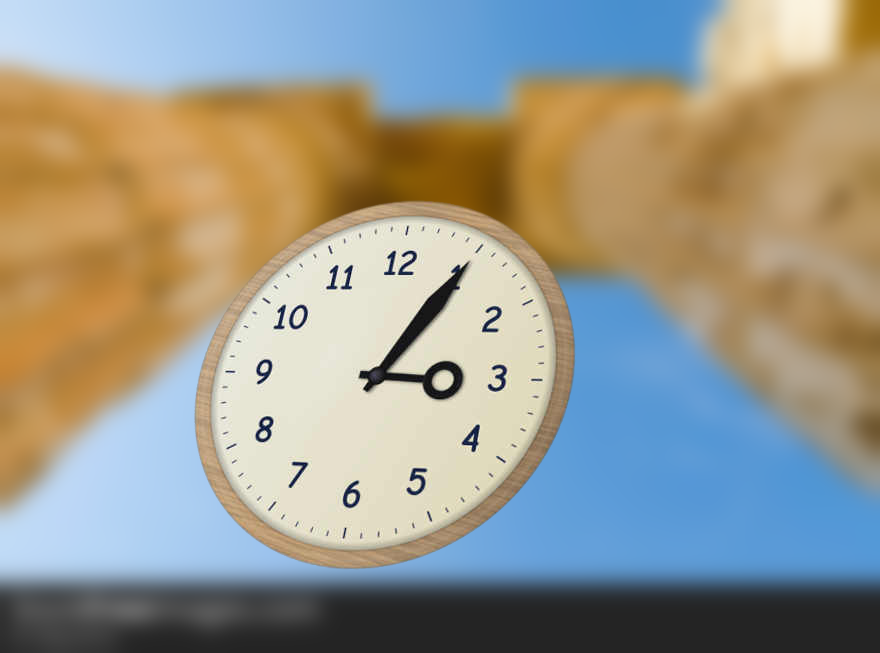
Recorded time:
h=3 m=5
